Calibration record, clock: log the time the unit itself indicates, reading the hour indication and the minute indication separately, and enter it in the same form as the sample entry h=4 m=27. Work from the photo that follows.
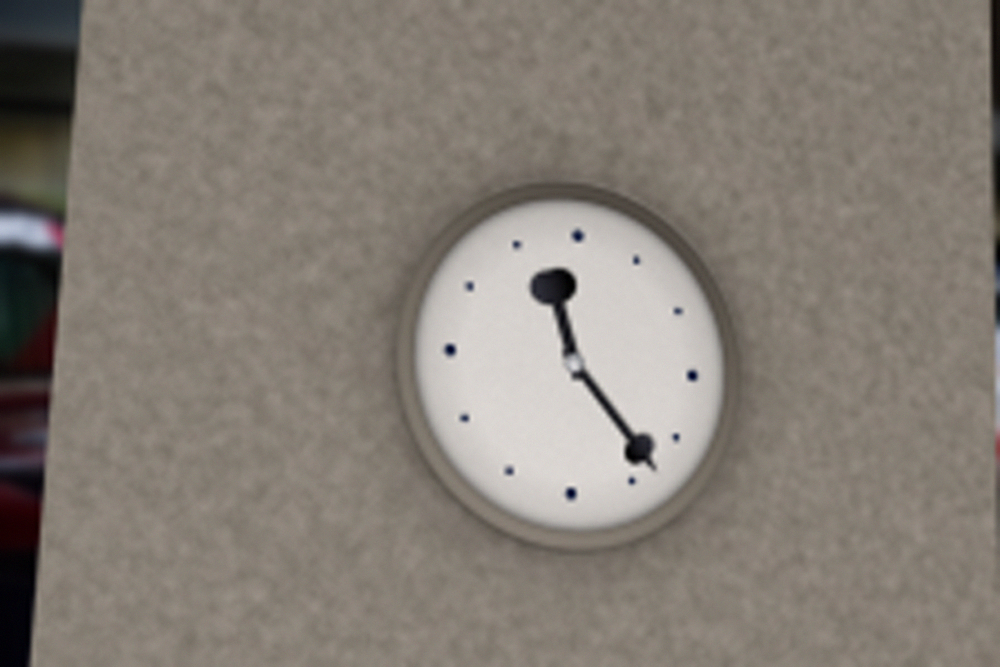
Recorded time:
h=11 m=23
